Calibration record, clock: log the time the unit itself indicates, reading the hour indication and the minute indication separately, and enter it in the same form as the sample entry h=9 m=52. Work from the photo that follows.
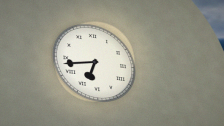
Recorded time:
h=6 m=43
